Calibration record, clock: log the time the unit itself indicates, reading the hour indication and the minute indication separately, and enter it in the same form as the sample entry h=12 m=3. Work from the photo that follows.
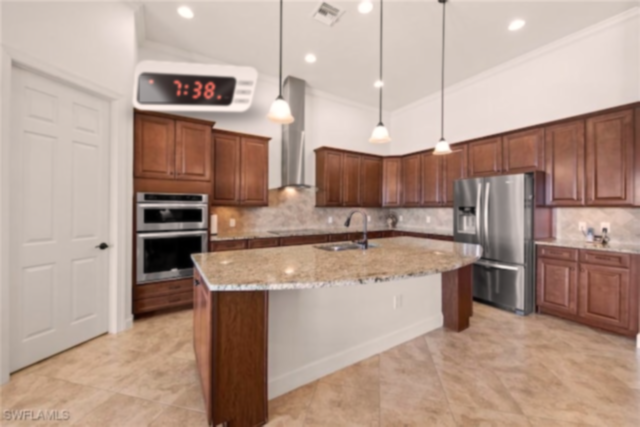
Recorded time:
h=7 m=38
